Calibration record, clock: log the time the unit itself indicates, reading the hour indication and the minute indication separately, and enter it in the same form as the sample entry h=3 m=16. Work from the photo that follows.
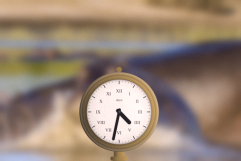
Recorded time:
h=4 m=32
